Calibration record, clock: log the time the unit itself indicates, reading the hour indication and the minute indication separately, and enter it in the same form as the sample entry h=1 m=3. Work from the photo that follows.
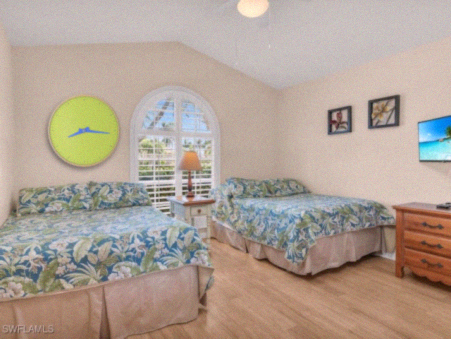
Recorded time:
h=8 m=16
